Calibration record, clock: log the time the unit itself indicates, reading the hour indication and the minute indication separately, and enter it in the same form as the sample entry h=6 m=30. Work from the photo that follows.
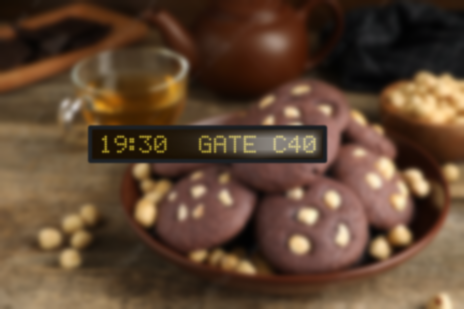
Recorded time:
h=19 m=30
